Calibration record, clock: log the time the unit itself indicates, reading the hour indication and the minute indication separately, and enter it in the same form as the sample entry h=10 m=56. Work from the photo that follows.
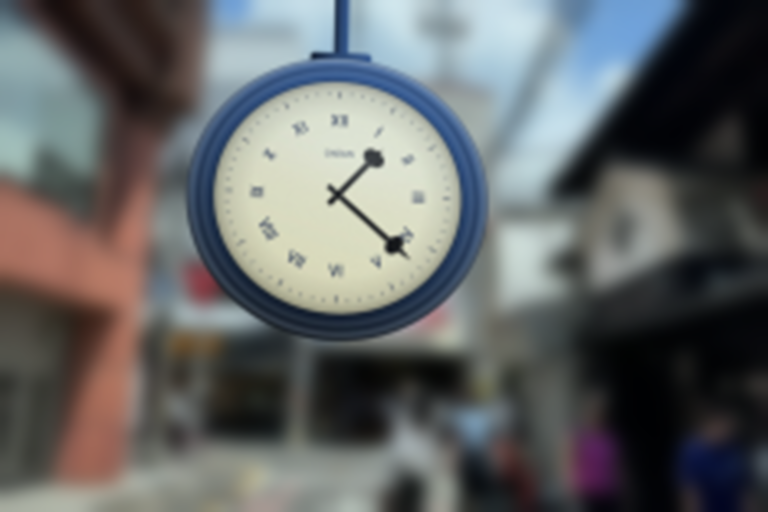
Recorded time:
h=1 m=22
